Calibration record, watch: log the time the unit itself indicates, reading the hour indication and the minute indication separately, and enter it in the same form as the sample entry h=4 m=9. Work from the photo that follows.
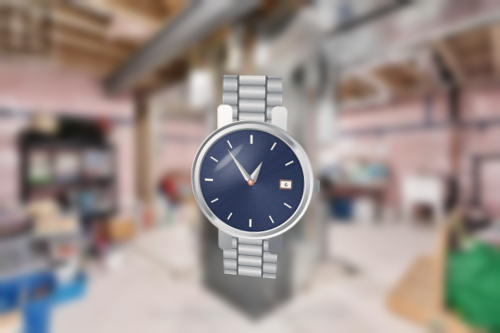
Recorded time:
h=12 m=54
